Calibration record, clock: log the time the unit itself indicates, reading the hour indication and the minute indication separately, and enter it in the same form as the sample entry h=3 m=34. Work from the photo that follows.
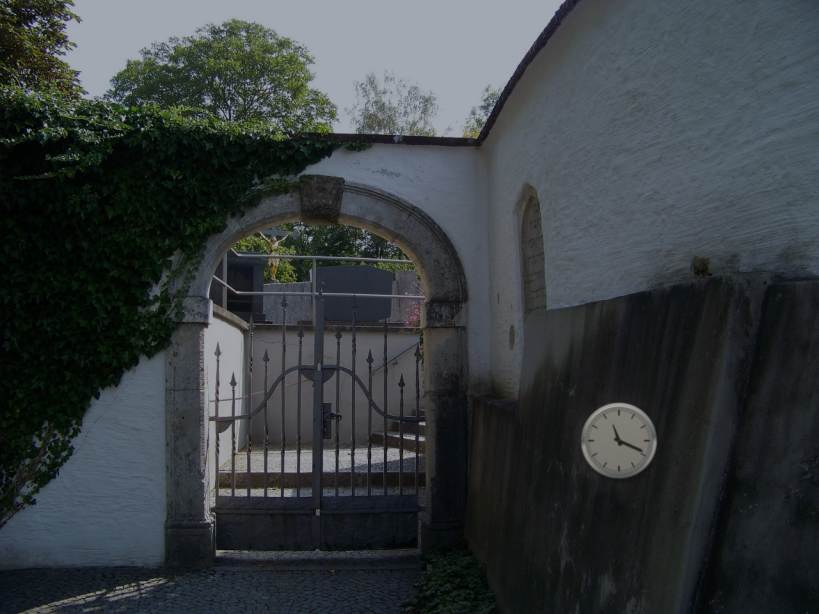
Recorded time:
h=11 m=19
